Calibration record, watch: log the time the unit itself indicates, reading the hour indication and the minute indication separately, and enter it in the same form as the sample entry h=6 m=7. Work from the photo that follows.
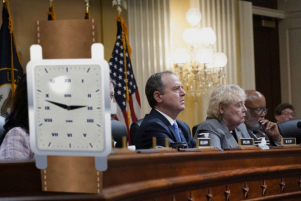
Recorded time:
h=2 m=48
